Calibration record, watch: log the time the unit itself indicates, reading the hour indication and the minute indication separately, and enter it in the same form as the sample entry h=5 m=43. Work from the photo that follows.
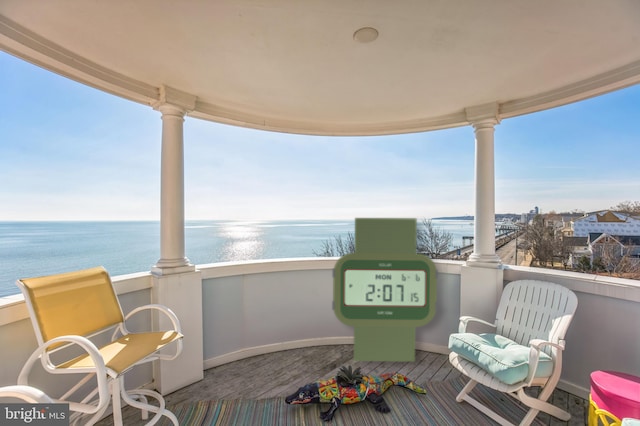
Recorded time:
h=2 m=7
